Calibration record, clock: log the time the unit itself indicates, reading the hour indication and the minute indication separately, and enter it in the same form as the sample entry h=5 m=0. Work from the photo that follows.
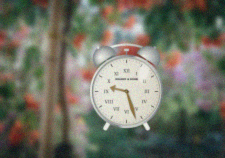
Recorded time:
h=9 m=27
